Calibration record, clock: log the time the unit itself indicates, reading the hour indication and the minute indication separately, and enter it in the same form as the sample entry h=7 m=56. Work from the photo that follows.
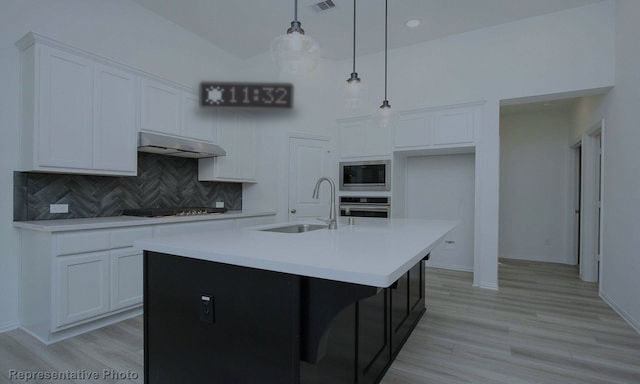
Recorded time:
h=11 m=32
